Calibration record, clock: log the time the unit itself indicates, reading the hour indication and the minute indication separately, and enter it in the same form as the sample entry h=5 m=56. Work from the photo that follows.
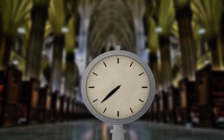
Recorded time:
h=7 m=38
